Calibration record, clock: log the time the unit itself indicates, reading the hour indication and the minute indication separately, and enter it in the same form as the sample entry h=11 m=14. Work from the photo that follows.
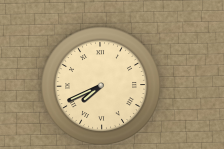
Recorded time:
h=7 m=41
